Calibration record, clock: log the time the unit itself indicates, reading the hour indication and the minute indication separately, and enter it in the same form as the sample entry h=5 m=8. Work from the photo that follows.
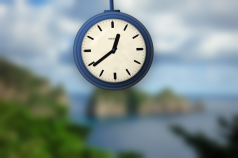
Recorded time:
h=12 m=39
